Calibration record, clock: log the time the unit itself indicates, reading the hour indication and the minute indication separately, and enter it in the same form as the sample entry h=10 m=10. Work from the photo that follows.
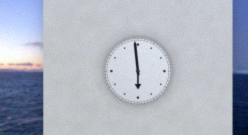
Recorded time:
h=5 m=59
